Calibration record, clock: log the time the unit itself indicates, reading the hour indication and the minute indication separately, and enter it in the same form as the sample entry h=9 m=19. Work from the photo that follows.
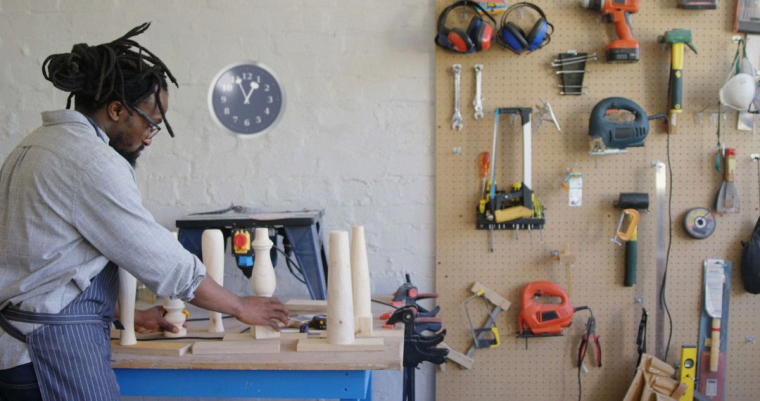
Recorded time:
h=12 m=56
